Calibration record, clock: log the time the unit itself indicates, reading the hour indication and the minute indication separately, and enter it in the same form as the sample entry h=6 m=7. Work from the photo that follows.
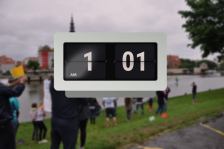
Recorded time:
h=1 m=1
